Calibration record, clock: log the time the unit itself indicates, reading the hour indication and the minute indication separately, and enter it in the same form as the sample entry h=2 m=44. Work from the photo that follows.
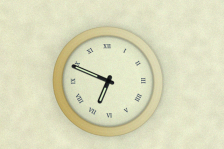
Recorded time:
h=6 m=49
